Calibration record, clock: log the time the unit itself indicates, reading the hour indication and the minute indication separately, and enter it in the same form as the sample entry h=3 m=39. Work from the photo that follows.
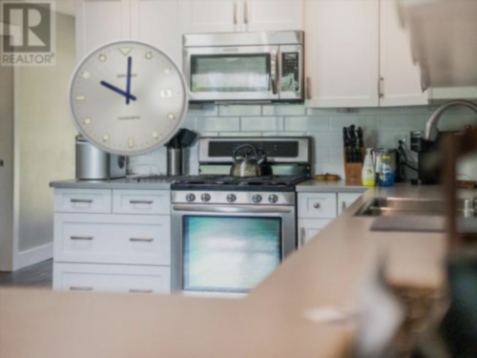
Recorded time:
h=10 m=1
